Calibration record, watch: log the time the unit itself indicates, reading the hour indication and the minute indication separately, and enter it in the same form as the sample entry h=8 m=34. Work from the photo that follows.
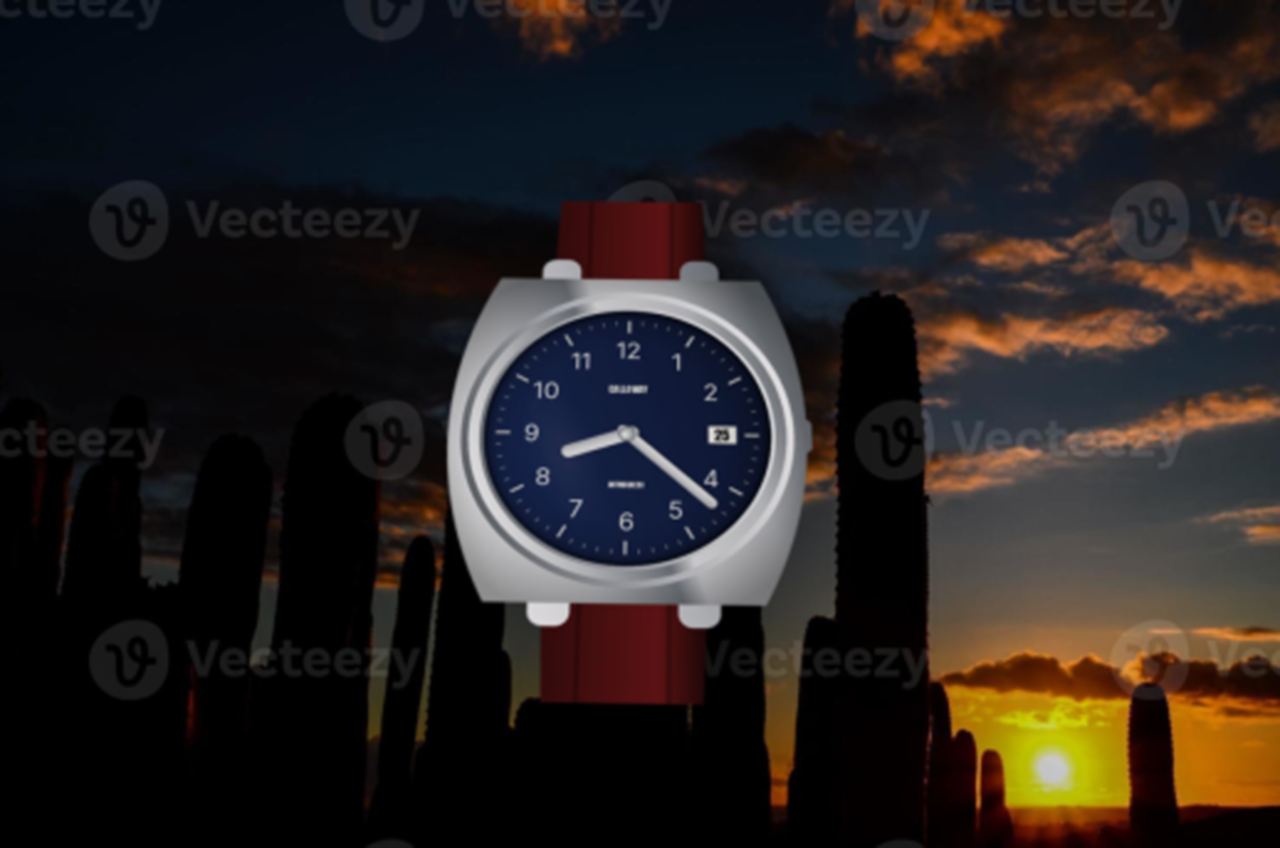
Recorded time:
h=8 m=22
